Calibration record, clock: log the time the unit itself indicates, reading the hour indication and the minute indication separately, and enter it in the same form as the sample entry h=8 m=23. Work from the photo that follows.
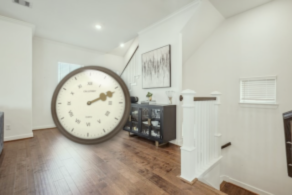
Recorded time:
h=2 m=11
